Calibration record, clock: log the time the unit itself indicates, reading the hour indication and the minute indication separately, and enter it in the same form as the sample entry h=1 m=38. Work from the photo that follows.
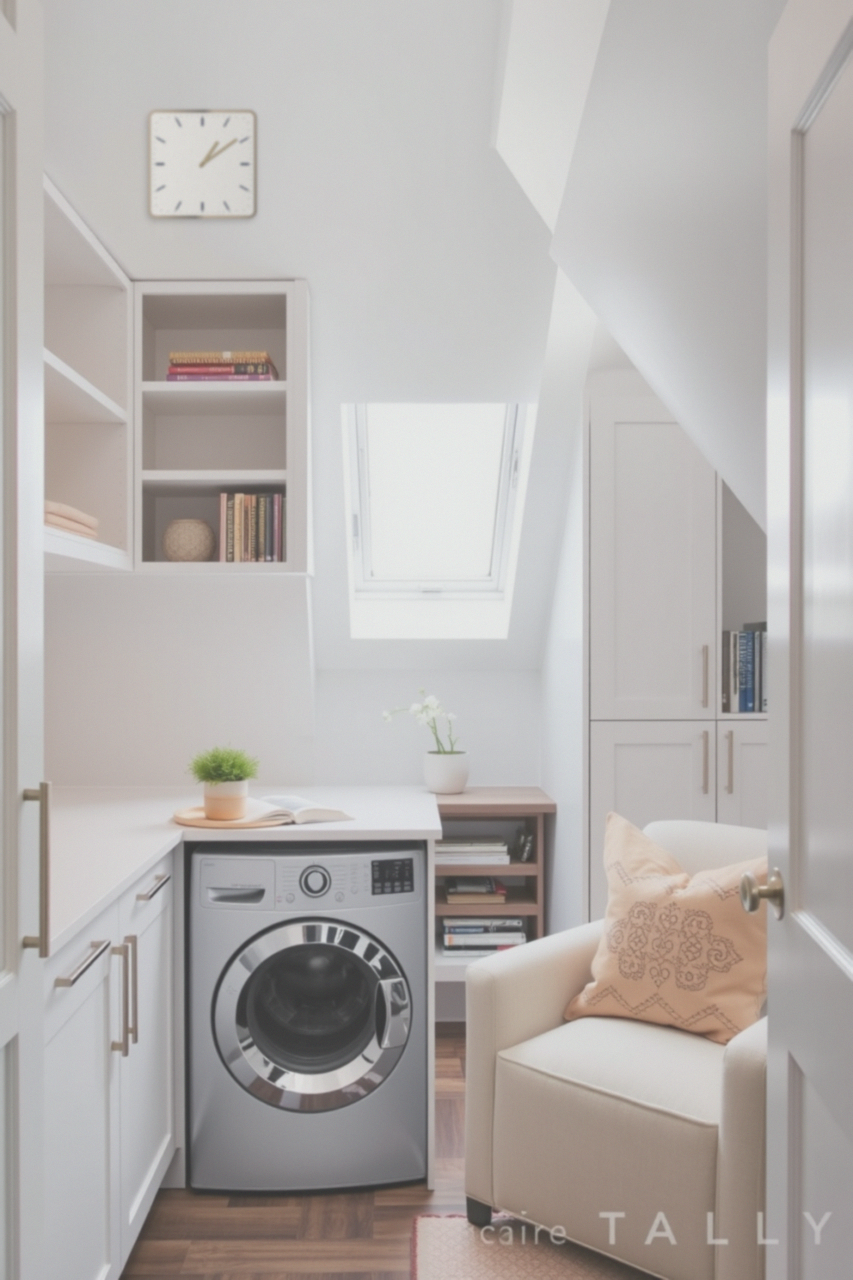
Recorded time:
h=1 m=9
